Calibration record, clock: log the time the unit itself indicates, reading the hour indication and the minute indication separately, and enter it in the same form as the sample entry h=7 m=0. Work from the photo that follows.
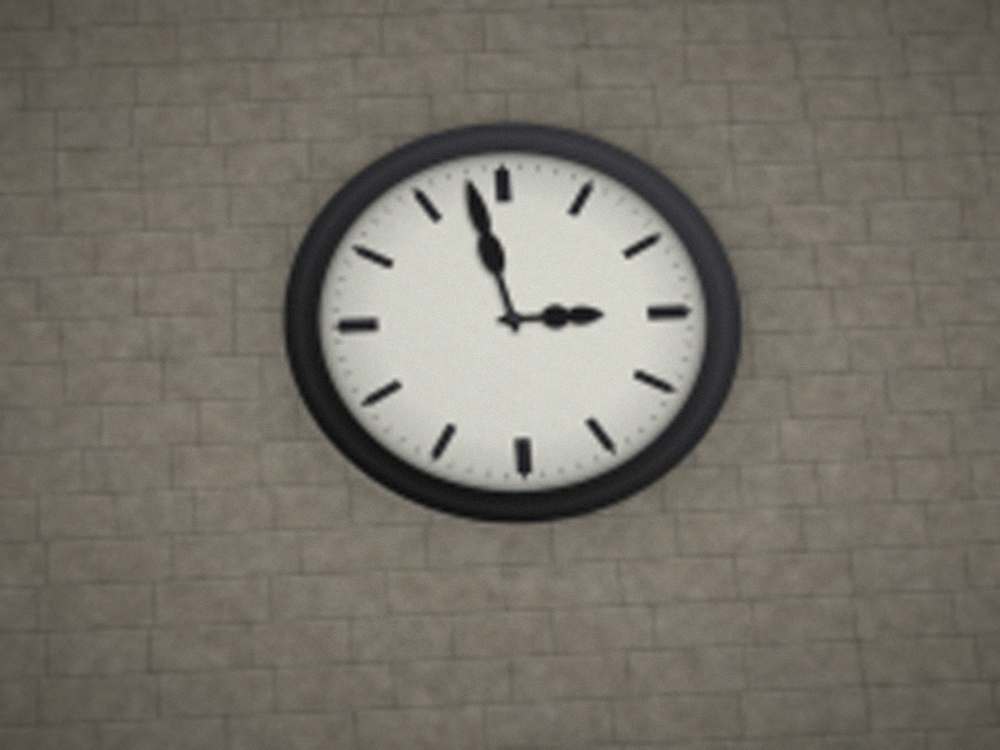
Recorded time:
h=2 m=58
